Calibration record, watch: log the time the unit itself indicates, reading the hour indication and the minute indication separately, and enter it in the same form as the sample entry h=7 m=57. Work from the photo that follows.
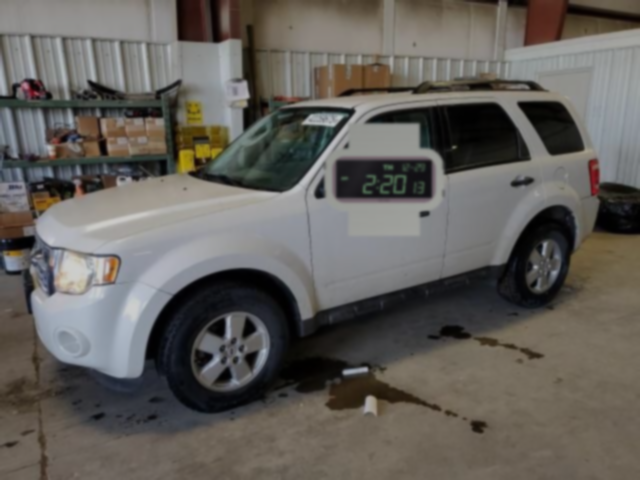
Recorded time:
h=2 m=20
